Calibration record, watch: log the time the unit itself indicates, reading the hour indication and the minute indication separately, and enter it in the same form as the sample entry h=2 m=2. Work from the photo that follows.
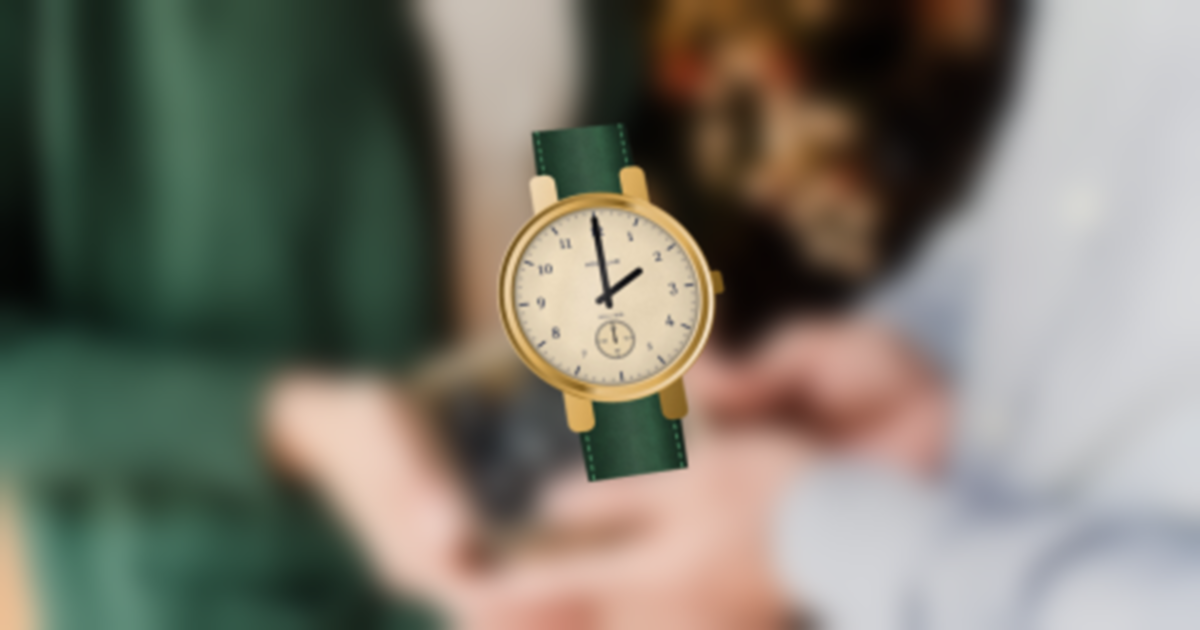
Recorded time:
h=2 m=0
